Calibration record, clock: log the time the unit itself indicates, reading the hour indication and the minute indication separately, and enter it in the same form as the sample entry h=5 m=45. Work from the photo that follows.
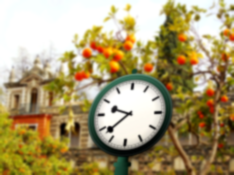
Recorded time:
h=9 m=38
